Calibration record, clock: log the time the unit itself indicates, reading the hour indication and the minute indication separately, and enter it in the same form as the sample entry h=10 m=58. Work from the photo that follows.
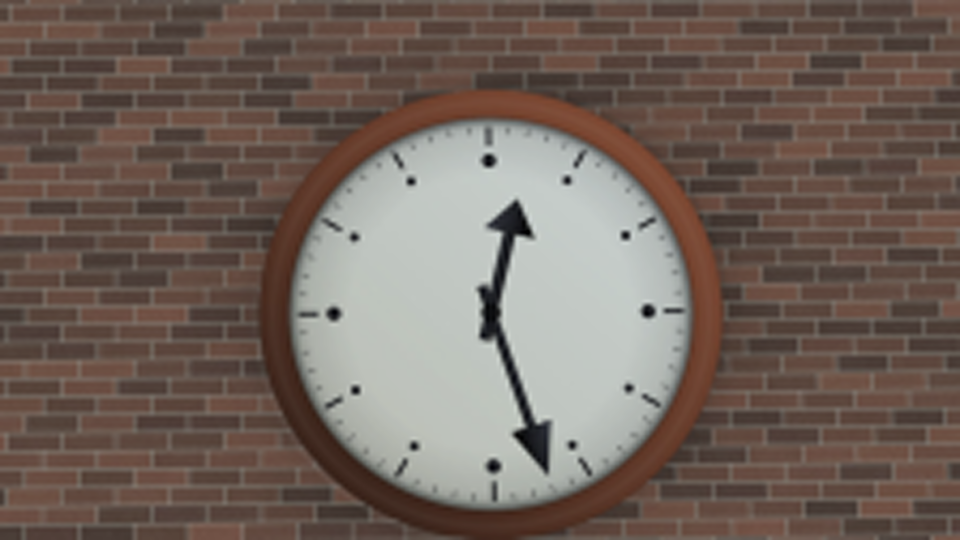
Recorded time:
h=12 m=27
